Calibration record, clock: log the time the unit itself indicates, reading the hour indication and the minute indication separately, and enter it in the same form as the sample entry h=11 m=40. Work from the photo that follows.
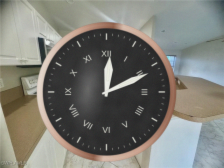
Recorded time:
h=12 m=11
